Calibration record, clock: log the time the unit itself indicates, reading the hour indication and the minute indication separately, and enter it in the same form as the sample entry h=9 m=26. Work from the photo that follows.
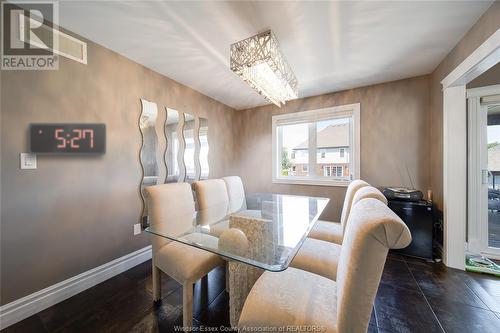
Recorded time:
h=5 m=27
